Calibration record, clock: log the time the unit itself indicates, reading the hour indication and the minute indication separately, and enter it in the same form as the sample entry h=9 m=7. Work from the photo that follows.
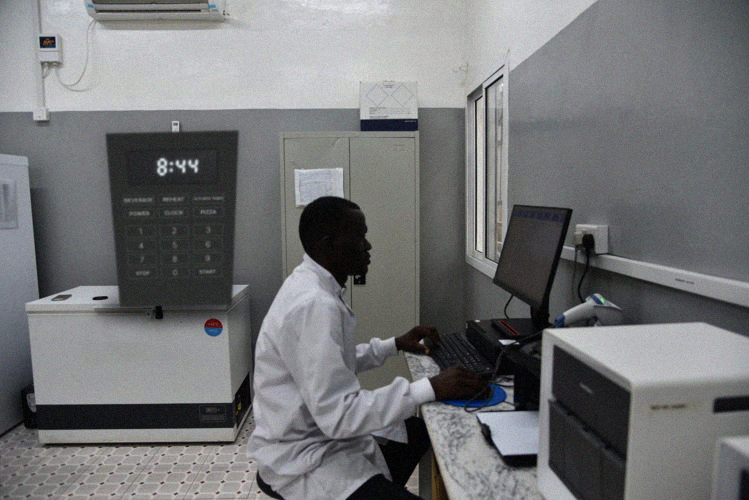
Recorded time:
h=8 m=44
